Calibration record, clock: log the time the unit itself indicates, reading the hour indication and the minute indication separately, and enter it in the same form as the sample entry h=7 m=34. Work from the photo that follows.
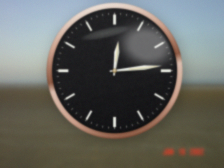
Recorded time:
h=12 m=14
